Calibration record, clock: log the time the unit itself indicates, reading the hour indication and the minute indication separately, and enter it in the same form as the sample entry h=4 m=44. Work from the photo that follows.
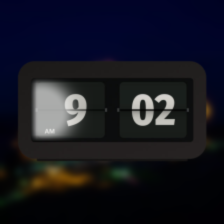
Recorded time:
h=9 m=2
